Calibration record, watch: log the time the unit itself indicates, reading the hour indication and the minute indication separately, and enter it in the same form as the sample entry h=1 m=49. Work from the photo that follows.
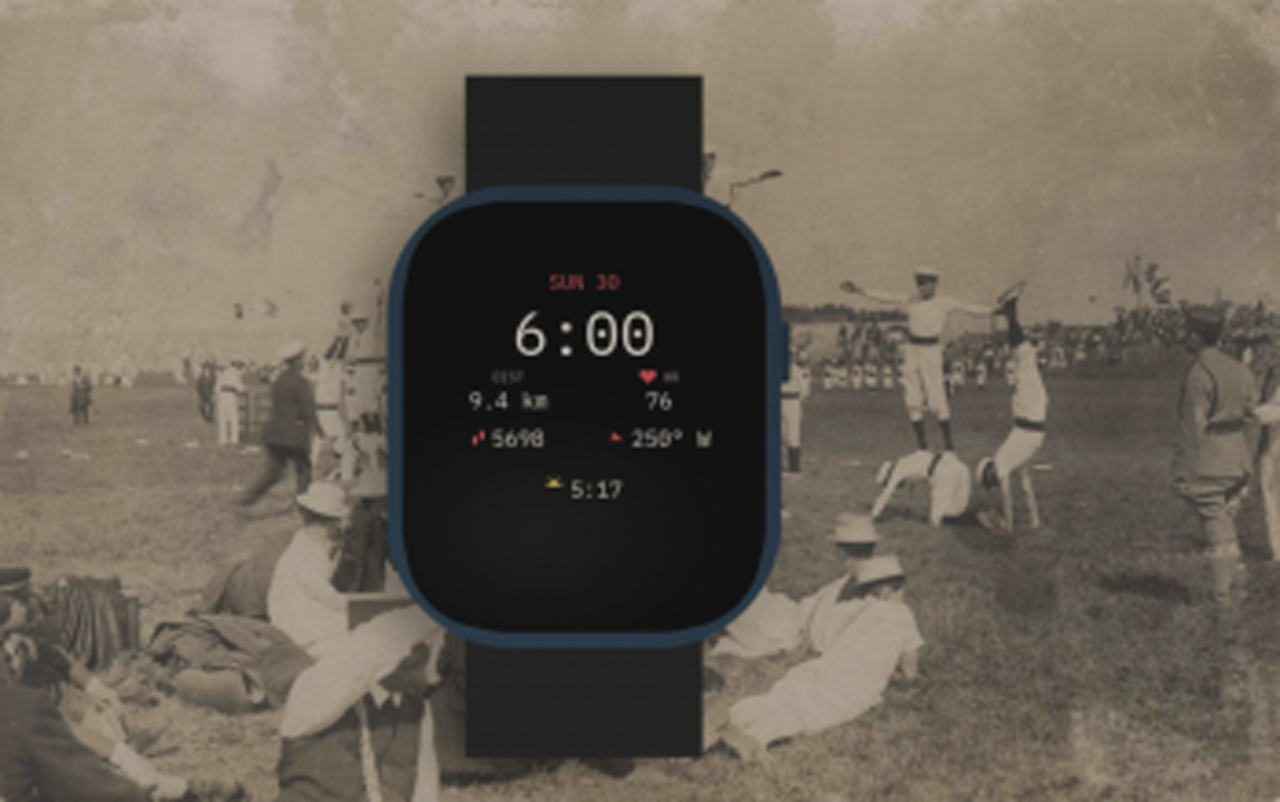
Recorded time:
h=6 m=0
